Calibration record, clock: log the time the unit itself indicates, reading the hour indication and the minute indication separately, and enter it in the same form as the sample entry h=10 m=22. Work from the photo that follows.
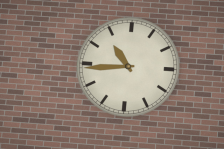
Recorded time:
h=10 m=44
